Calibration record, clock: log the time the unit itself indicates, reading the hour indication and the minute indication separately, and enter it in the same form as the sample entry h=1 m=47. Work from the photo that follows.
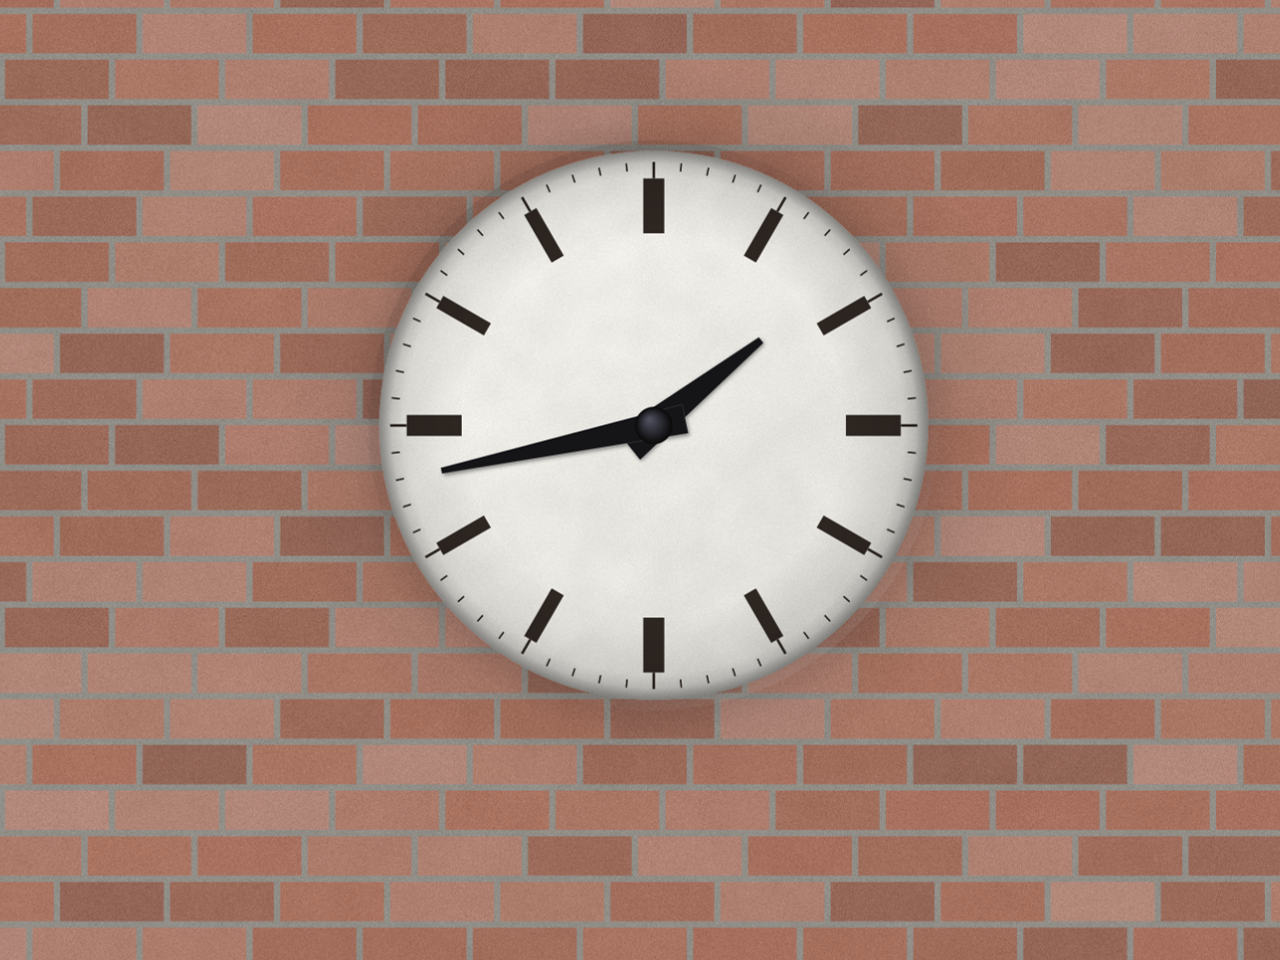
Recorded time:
h=1 m=43
